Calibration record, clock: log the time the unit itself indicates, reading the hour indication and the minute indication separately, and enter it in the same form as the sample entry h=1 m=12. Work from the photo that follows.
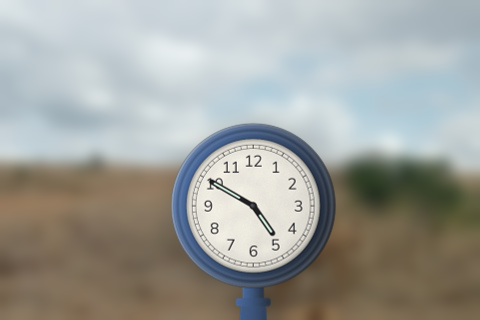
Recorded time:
h=4 m=50
